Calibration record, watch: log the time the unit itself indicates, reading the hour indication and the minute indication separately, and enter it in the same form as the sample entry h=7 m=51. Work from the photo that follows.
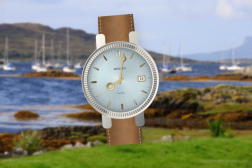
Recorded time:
h=8 m=2
